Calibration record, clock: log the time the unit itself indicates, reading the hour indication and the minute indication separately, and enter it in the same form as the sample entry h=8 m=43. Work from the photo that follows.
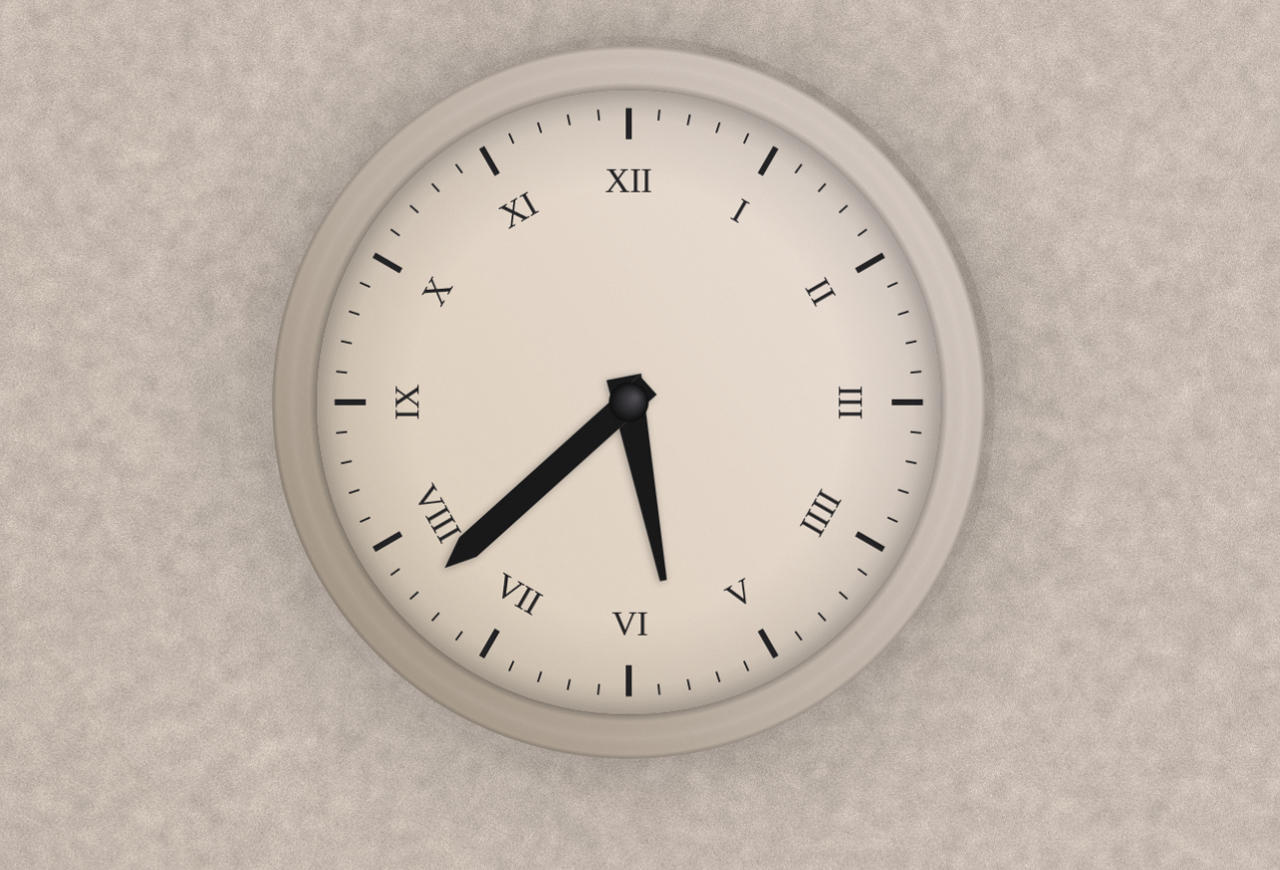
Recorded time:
h=5 m=38
